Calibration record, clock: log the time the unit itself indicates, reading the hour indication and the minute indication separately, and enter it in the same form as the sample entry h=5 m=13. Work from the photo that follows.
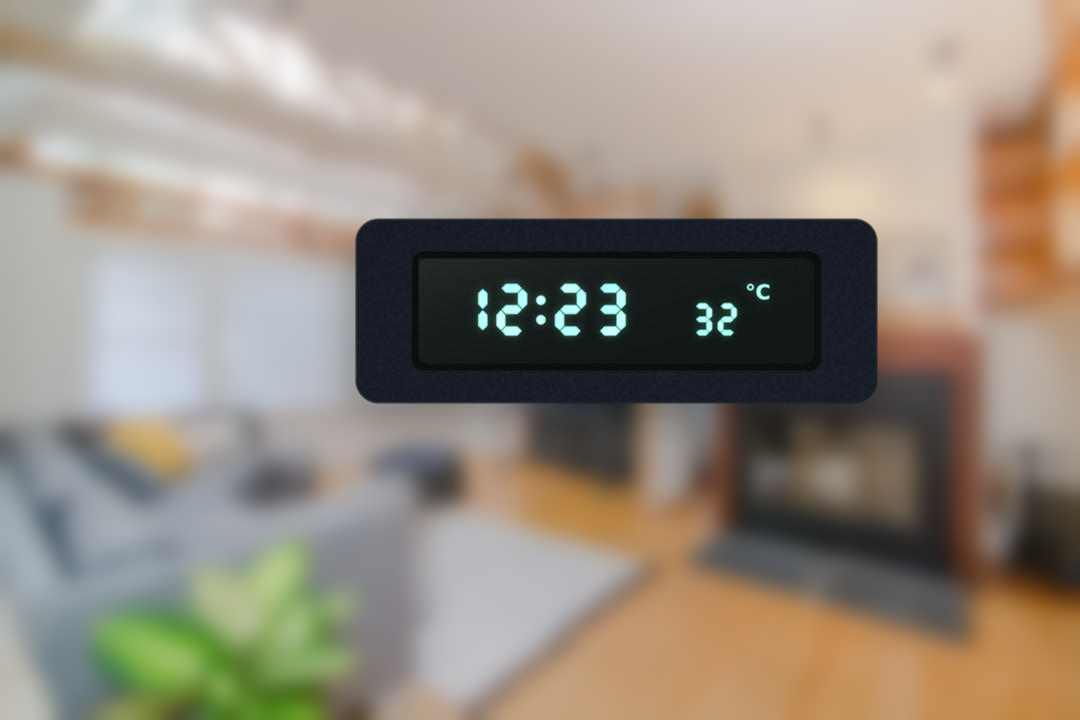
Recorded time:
h=12 m=23
